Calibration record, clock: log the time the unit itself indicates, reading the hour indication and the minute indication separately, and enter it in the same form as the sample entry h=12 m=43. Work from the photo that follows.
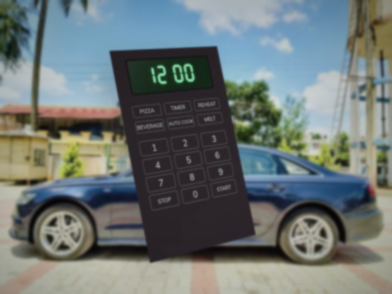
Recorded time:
h=12 m=0
